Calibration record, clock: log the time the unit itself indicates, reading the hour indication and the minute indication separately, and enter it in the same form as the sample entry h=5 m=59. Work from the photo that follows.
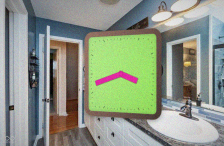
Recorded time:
h=3 m=42
